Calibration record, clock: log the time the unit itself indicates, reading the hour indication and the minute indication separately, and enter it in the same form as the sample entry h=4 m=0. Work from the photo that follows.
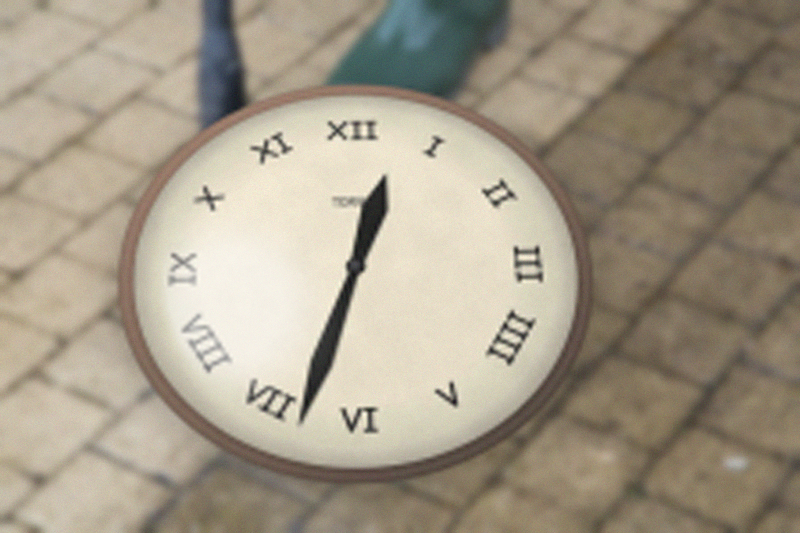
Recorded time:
h=12 m=33
